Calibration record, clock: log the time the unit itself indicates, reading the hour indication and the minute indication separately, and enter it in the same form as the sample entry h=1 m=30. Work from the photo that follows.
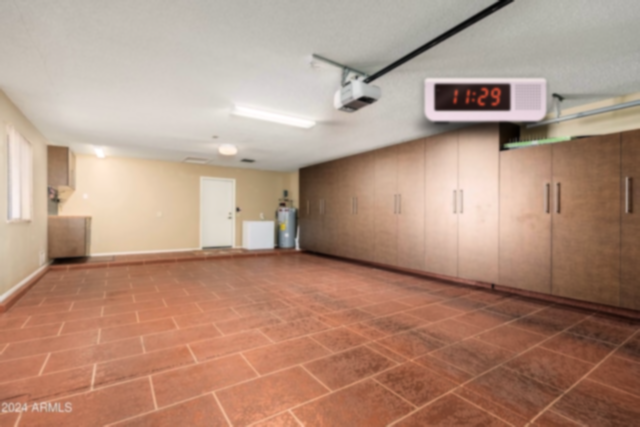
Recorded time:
h=11 m=29
